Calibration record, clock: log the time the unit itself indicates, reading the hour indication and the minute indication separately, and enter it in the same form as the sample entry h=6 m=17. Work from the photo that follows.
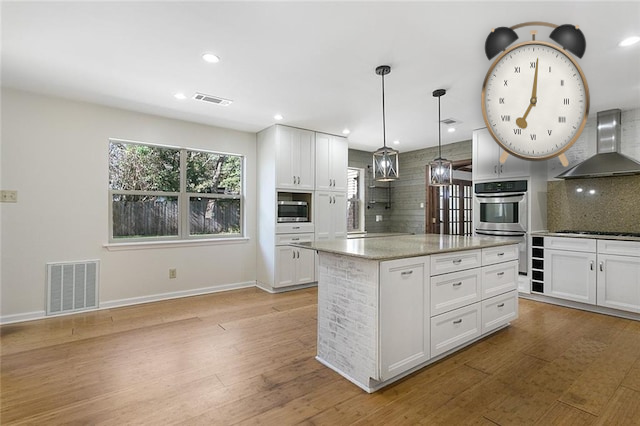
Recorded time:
h=7 m=1
